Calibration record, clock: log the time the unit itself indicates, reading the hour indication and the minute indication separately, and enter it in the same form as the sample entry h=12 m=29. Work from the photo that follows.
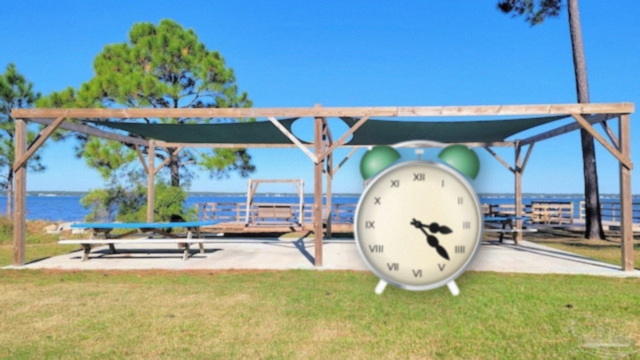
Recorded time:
h=3 m=23
